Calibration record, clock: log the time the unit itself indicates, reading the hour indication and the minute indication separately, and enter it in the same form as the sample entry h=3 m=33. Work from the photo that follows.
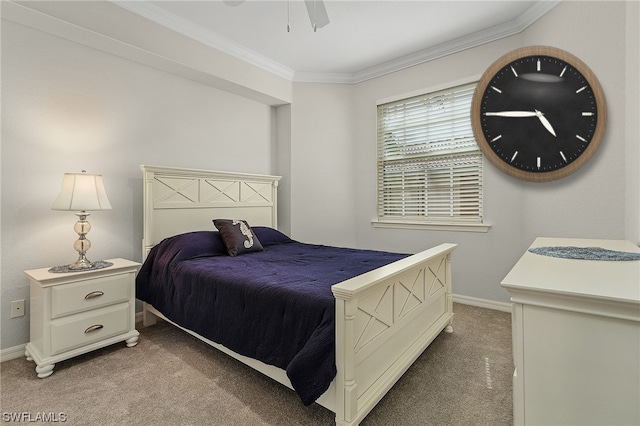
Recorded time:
h=4 m=45
